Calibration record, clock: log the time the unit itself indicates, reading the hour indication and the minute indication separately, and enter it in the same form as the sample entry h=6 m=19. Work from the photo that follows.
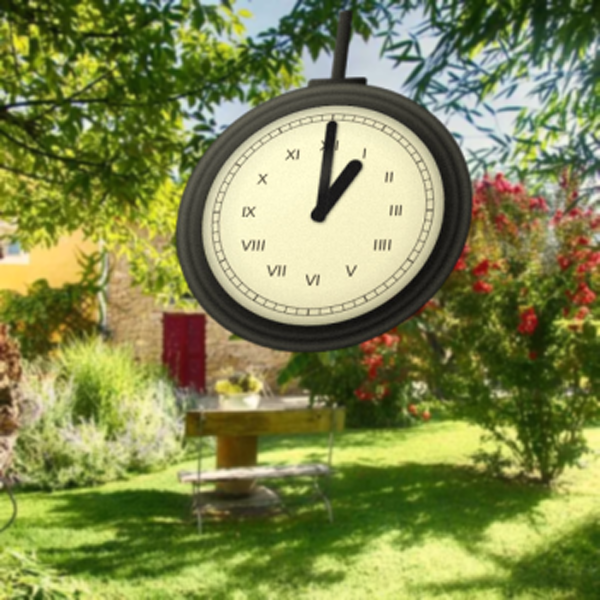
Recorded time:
h=1 m=0
